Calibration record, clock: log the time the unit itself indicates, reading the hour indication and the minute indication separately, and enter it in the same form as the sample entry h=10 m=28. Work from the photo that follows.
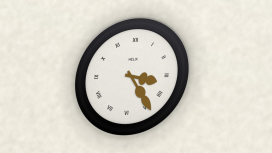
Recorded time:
h=3 m=24
